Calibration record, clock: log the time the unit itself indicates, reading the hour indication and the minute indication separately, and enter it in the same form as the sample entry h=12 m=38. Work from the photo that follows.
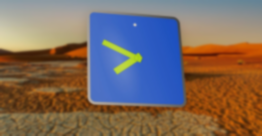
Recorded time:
h=7 m=49
